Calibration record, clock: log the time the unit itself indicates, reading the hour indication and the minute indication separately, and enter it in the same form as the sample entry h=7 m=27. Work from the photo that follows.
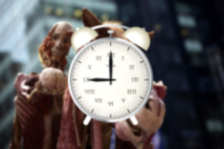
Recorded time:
h=9 m=0
